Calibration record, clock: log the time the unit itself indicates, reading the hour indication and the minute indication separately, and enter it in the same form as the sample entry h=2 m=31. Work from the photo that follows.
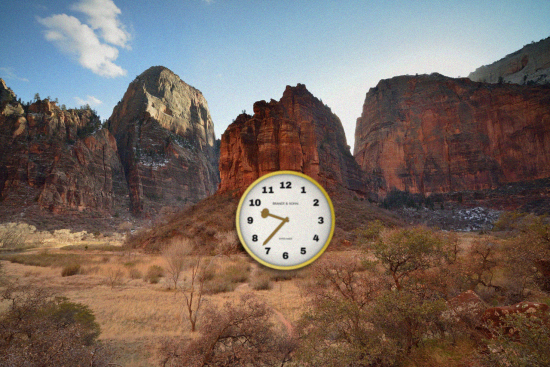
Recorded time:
h=9 m=37
